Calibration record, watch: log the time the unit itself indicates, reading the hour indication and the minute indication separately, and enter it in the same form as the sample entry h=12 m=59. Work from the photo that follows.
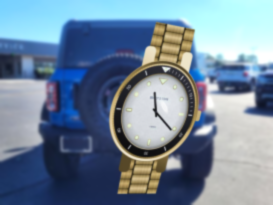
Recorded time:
h=11 m=21
